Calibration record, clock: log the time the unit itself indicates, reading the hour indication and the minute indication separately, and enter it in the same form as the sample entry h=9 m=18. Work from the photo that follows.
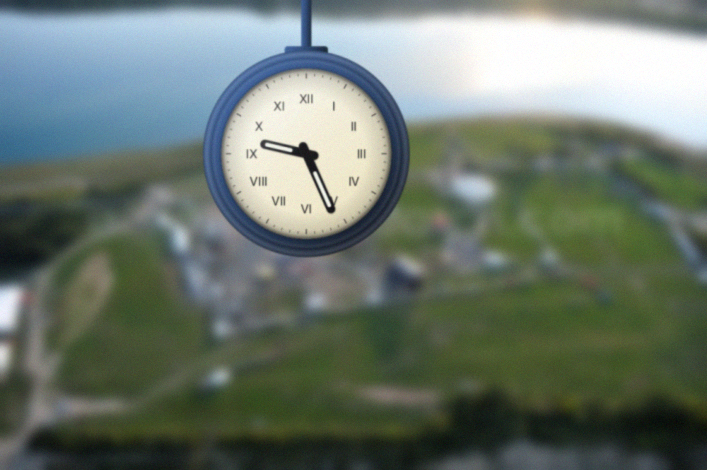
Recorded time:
h=9 m=26
